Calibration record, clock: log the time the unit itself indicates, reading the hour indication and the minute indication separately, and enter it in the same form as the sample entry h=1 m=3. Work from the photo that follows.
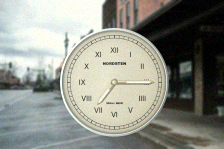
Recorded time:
h=7 m=15
